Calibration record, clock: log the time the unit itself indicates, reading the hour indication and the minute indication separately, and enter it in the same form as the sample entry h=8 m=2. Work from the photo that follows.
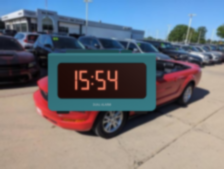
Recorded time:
h=15 m=54
